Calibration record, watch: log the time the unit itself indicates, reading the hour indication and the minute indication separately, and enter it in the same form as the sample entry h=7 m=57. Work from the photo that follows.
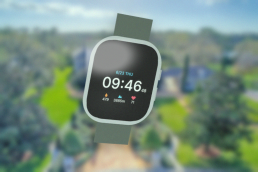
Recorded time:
h=9 m=46
